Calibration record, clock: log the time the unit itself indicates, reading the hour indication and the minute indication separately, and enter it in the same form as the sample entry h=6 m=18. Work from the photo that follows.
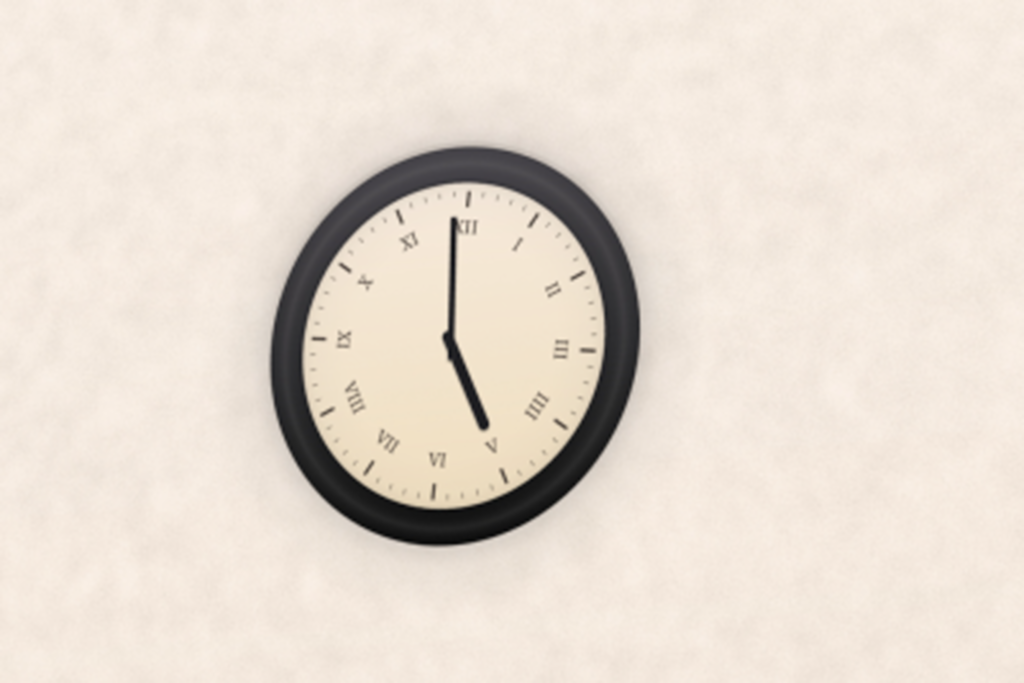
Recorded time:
h=4 m=59
